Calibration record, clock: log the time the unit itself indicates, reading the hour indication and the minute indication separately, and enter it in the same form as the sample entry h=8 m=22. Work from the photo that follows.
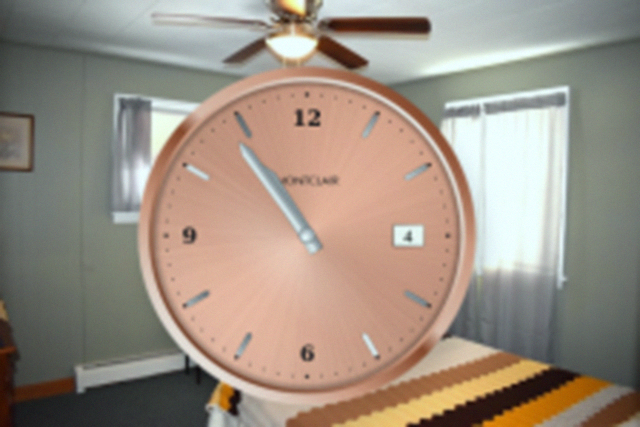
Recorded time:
h=10 m=54
